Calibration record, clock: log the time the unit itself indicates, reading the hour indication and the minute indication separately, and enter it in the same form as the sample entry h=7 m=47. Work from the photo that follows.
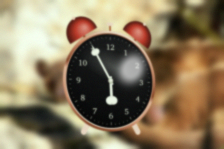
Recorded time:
h=5 m=55
